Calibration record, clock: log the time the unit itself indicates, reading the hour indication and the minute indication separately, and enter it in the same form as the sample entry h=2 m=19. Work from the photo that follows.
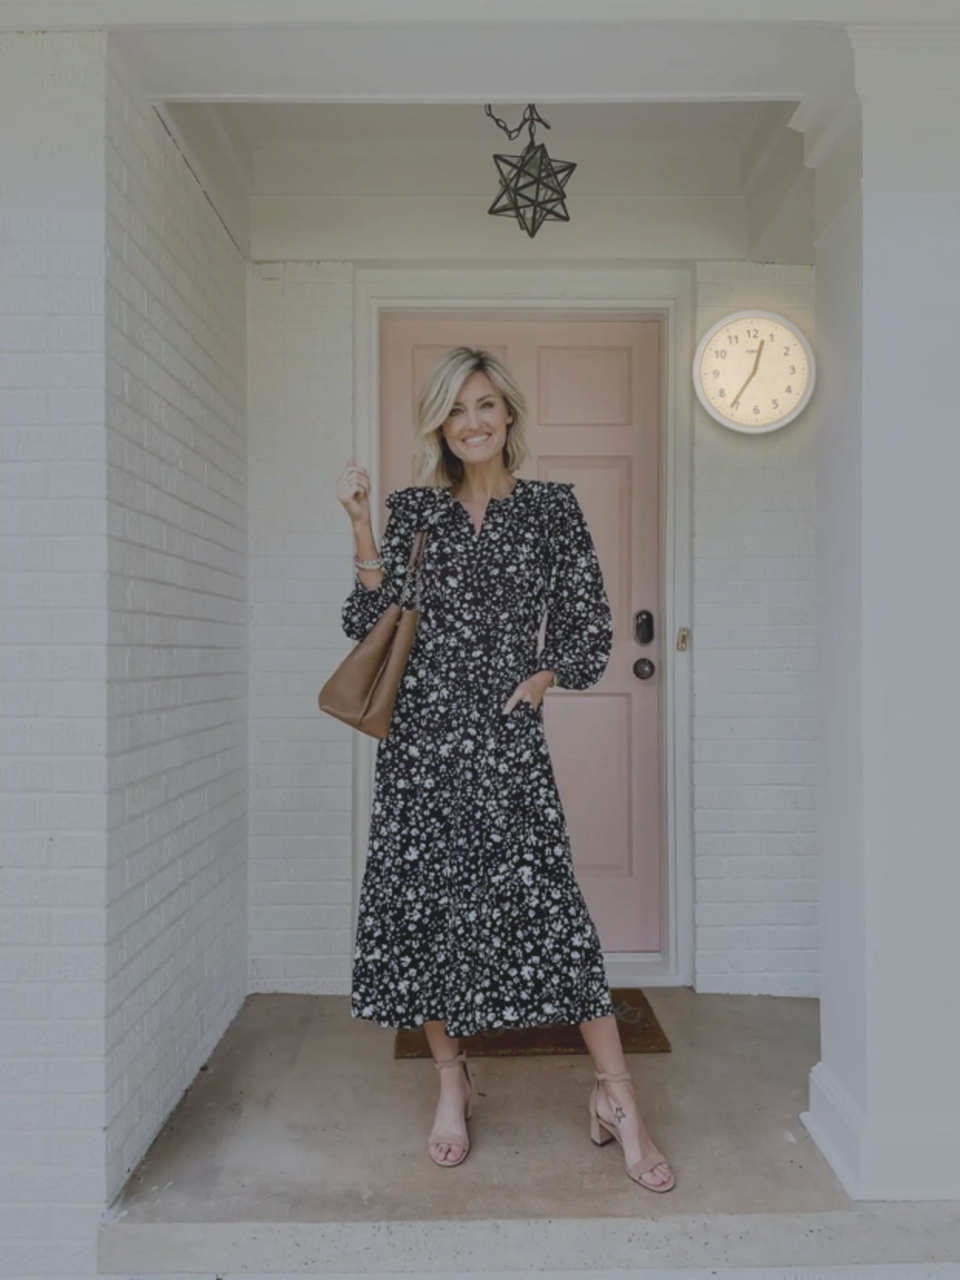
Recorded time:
h=12 m=36
